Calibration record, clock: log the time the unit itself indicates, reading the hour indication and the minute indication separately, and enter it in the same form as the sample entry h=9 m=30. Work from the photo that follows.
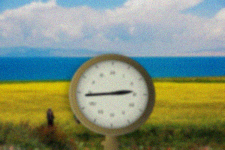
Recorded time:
h=2 m=44
